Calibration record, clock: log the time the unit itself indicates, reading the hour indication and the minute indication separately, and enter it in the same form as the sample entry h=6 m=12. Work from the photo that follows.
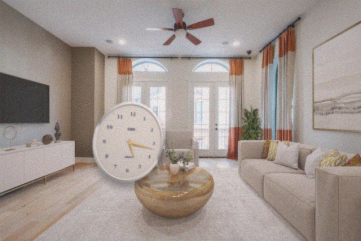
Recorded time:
h=5 m=17
